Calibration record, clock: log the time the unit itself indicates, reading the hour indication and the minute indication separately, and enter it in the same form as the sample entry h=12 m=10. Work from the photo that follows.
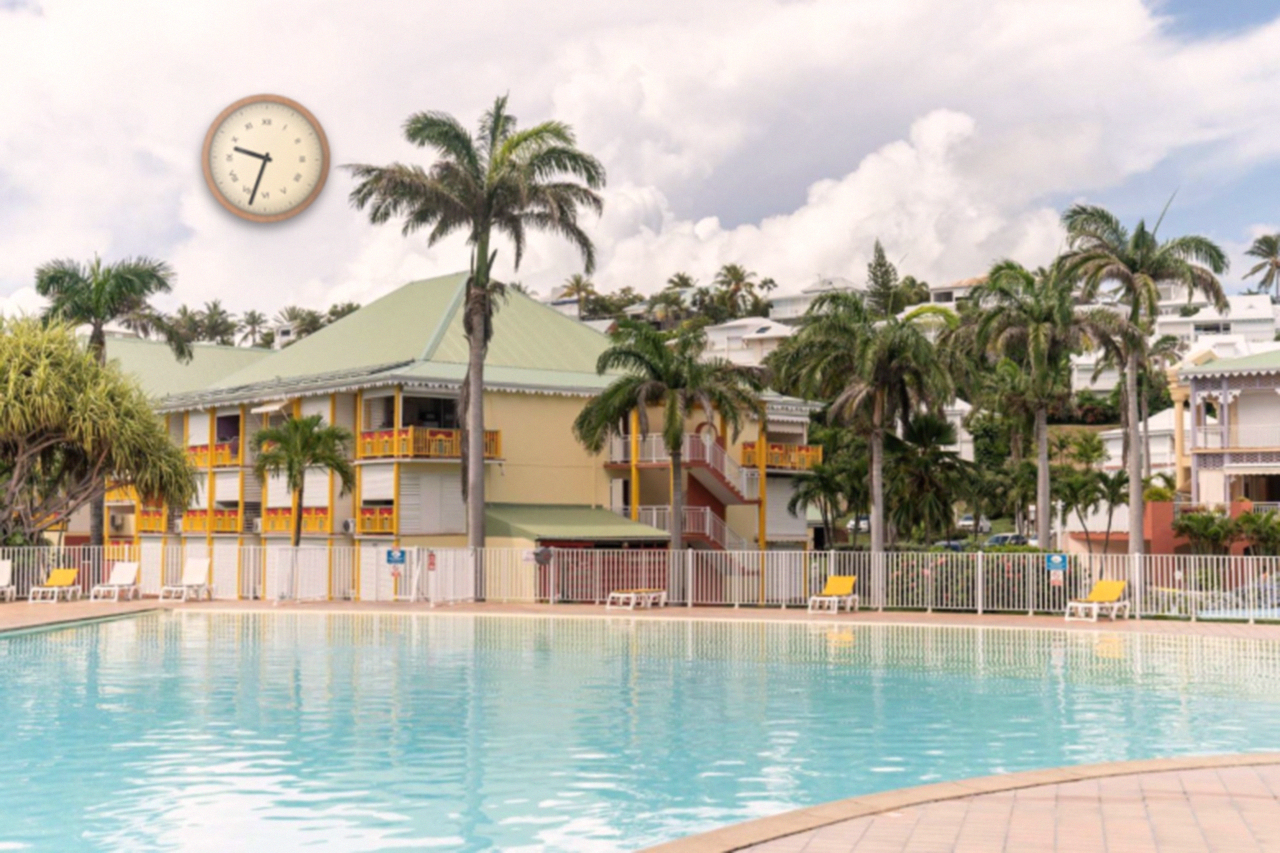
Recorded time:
h=9 m=33
